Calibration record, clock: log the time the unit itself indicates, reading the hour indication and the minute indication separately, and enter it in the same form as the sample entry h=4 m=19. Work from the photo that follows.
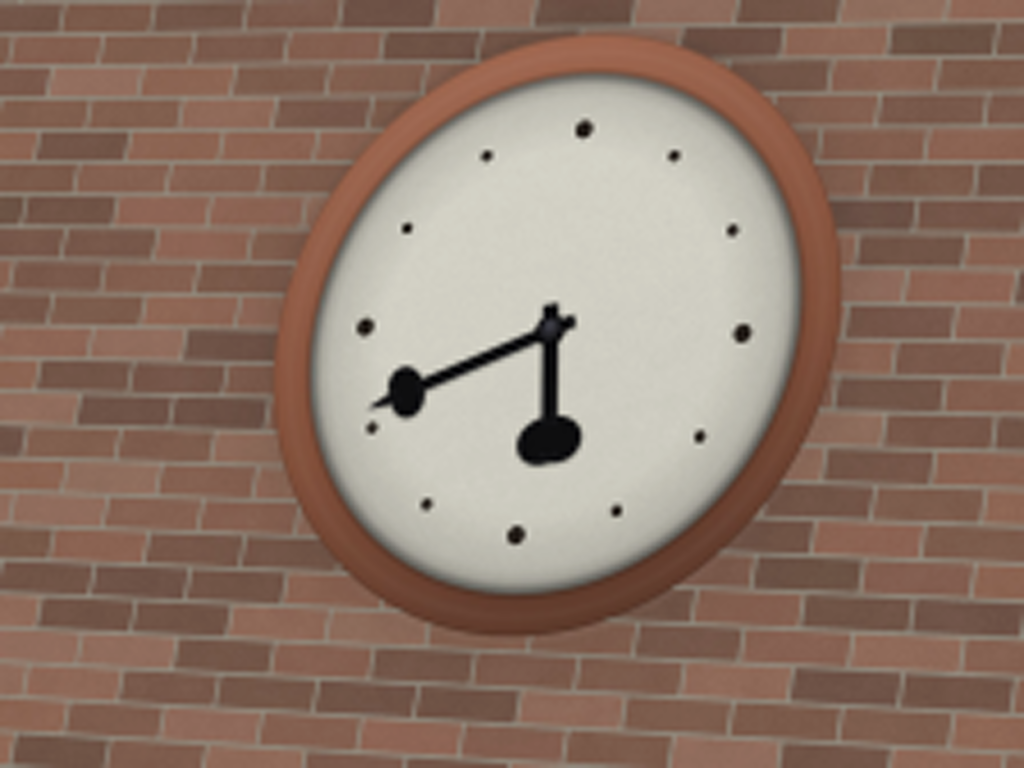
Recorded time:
h=5 m=41
